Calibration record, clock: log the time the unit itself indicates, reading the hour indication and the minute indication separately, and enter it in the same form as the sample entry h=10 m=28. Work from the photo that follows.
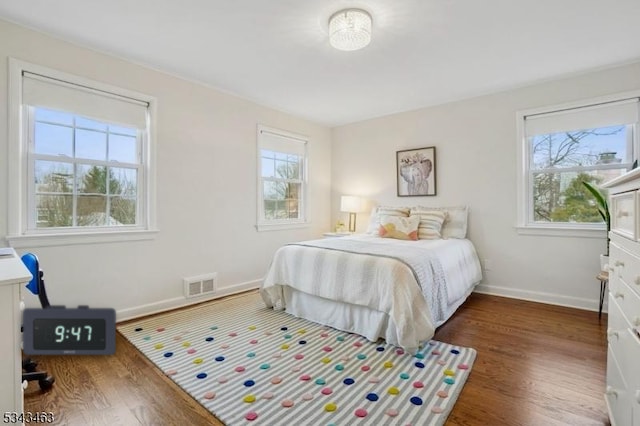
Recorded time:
h=9 m=47
